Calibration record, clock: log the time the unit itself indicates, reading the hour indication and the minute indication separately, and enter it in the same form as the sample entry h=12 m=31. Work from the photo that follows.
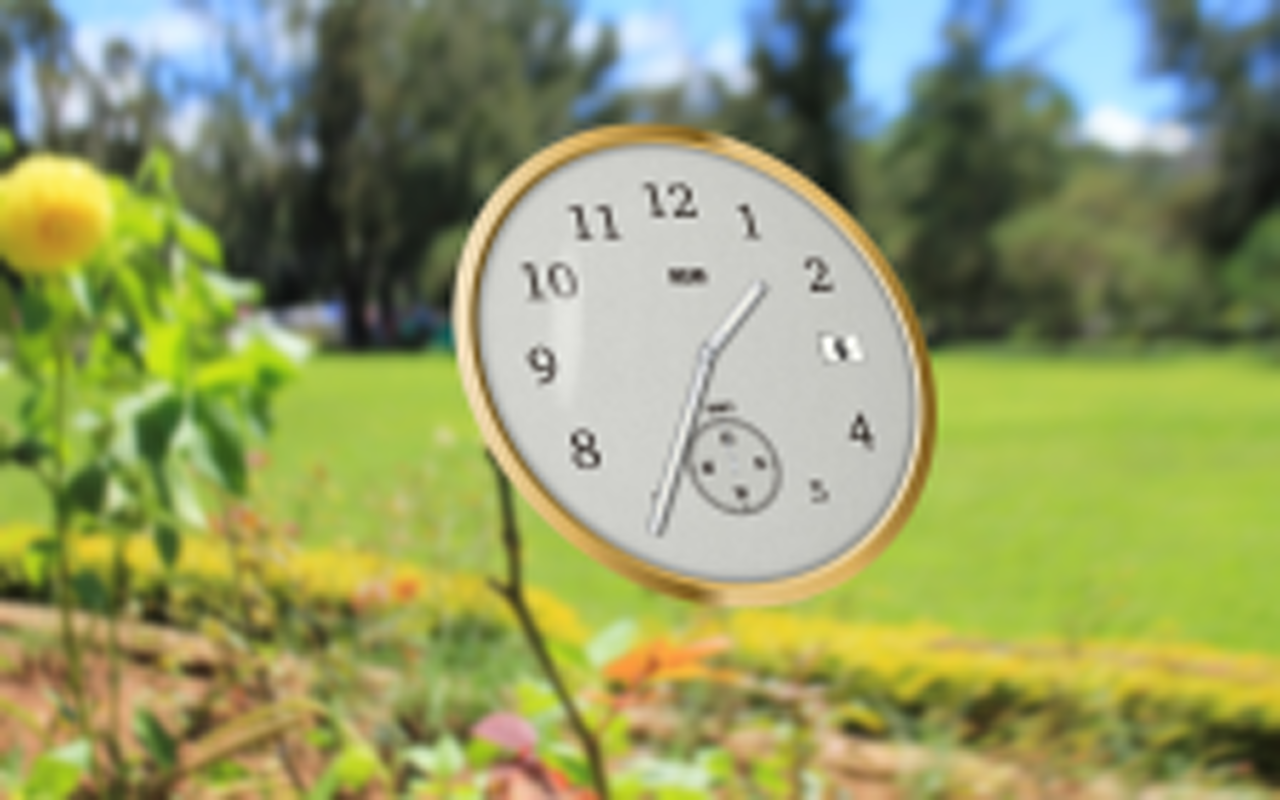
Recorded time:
h=1 m=35
